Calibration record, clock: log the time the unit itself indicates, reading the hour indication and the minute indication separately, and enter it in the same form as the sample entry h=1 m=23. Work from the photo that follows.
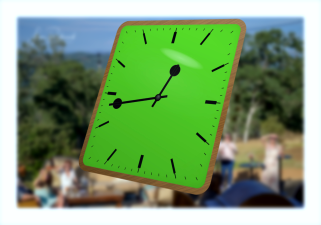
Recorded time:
h=12 m=43
